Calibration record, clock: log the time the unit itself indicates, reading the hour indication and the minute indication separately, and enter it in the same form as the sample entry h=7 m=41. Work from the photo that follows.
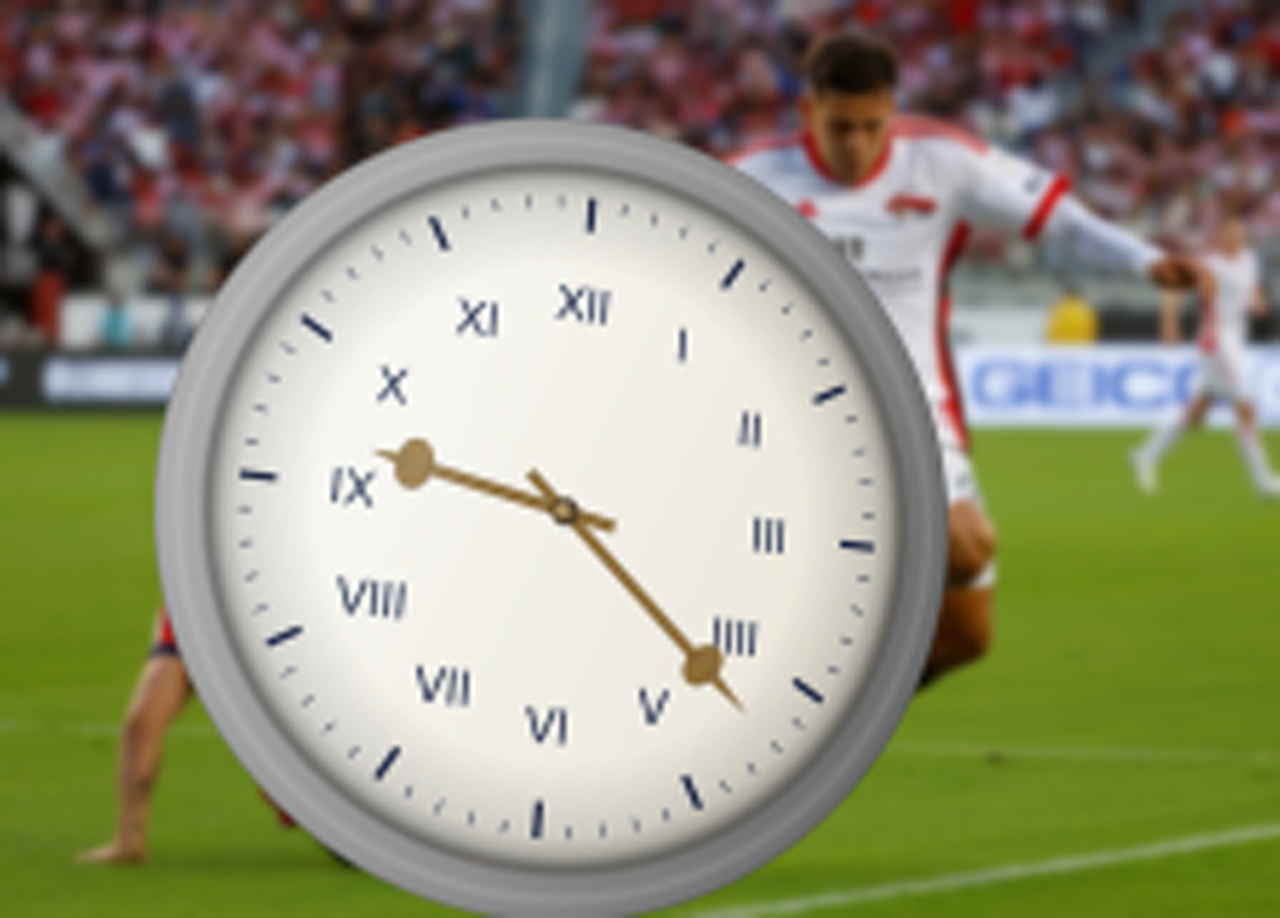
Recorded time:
h=9 m=22
